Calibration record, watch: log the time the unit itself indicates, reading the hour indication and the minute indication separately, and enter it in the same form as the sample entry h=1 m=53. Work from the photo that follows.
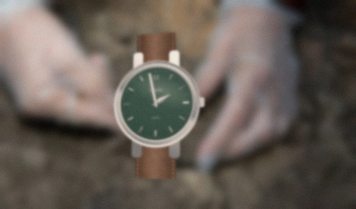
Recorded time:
h=1 m=58
